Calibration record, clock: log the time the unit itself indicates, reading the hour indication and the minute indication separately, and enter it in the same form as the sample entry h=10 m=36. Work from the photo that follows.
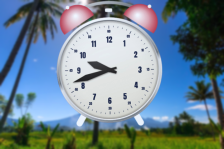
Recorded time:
h=9 m=42
